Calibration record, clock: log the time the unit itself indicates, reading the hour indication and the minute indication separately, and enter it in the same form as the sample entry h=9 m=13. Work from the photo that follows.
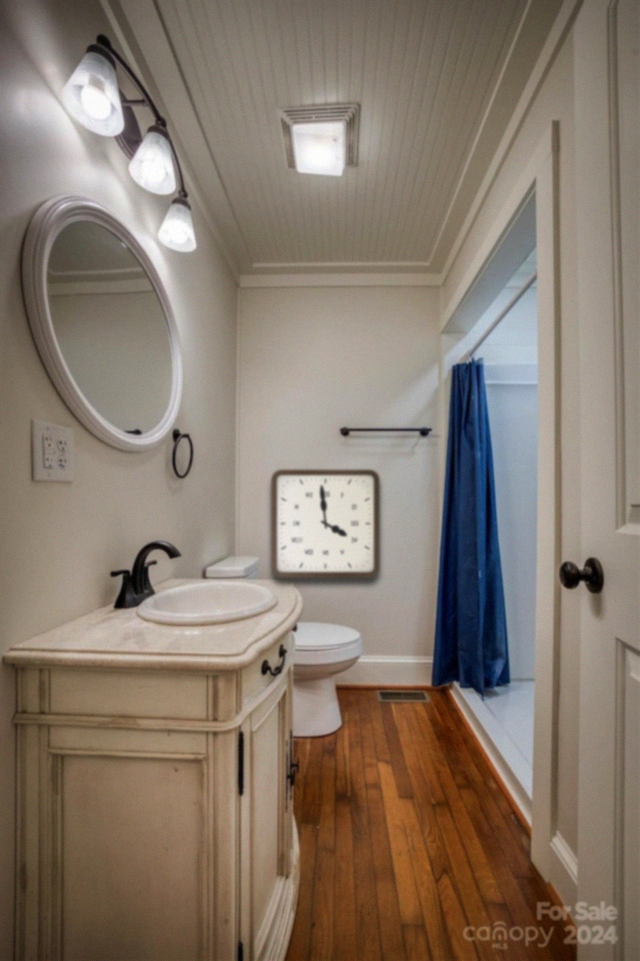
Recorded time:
h=3 m=59
